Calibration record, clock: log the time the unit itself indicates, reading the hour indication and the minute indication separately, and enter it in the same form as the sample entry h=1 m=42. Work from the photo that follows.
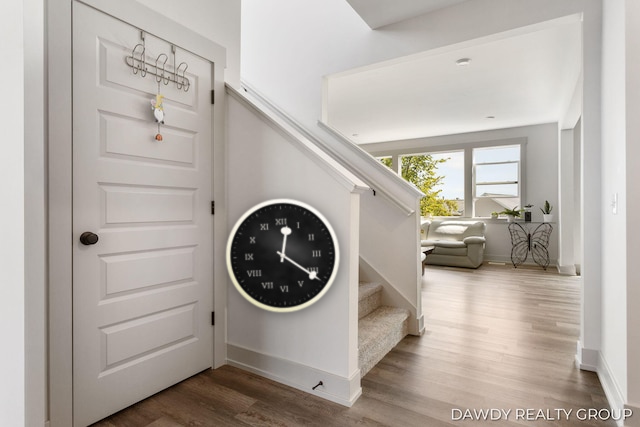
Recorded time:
h=12 m=21
